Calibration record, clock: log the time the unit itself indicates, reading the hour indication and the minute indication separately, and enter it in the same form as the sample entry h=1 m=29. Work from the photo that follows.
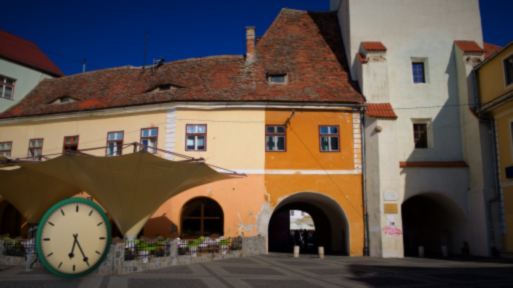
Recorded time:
h=6 m=25
